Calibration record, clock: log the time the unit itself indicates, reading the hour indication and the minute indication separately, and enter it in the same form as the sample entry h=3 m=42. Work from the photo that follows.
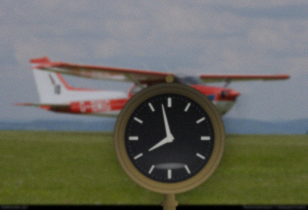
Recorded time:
h=7 m=58
